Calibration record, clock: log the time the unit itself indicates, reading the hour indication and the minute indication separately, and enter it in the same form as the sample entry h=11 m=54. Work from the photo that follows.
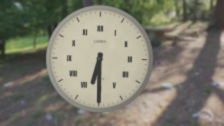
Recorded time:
h=6 m=30
